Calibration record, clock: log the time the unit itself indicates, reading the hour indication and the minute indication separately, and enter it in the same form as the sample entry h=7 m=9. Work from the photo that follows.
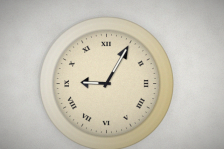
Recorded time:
h=9 m=5
